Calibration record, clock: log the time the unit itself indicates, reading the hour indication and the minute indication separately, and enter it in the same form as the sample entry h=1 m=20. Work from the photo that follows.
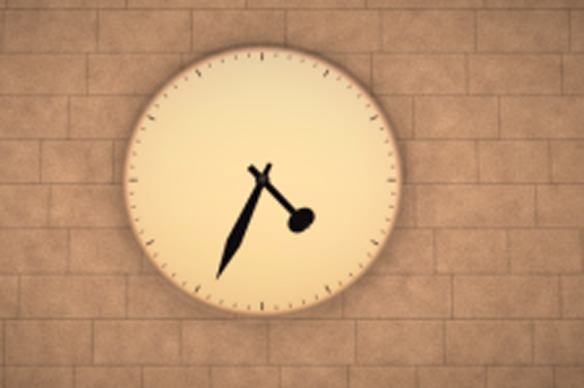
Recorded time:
h=4 m=34
